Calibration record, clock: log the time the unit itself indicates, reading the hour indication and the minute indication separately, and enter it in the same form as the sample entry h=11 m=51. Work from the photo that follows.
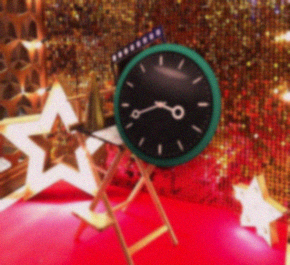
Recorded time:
h=3 m=42
